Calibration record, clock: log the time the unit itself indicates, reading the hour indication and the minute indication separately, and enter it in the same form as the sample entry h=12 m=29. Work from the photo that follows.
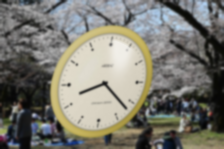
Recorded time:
h=8 m=22
